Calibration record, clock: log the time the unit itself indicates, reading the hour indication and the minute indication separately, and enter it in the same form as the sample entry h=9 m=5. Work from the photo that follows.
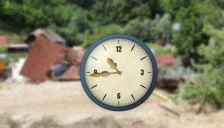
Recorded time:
h=10 m=44
